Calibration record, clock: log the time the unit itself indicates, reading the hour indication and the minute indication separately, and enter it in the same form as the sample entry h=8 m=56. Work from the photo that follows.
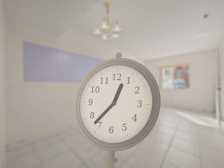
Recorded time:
h=12 m=37
